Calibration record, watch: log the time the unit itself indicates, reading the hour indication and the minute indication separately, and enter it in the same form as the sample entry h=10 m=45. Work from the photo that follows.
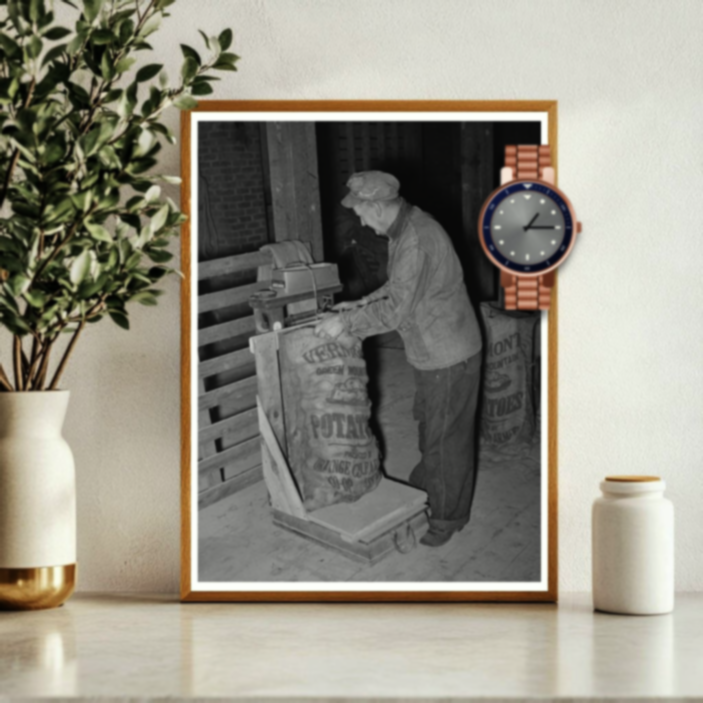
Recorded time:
h=1 m=15
